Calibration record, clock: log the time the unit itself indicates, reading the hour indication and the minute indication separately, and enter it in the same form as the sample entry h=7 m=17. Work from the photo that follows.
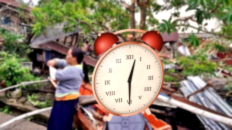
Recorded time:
h=12 m=30
